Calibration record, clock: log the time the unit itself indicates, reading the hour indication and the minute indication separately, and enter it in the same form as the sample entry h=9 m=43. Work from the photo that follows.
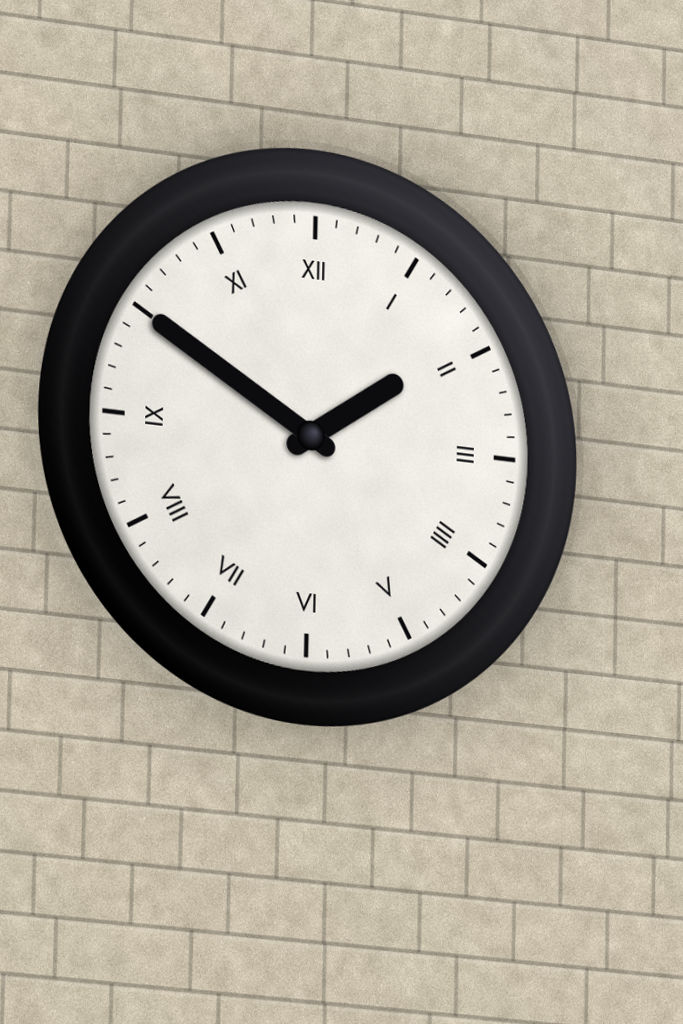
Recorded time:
h=1 m=50
